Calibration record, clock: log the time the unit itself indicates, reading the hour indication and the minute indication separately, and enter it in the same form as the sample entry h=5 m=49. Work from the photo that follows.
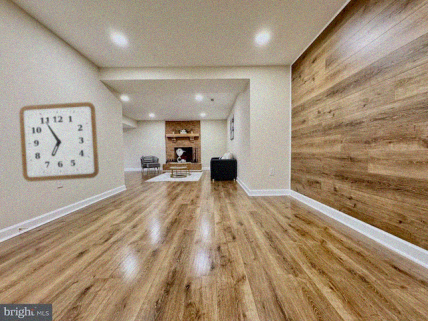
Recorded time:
h=6 m=55
